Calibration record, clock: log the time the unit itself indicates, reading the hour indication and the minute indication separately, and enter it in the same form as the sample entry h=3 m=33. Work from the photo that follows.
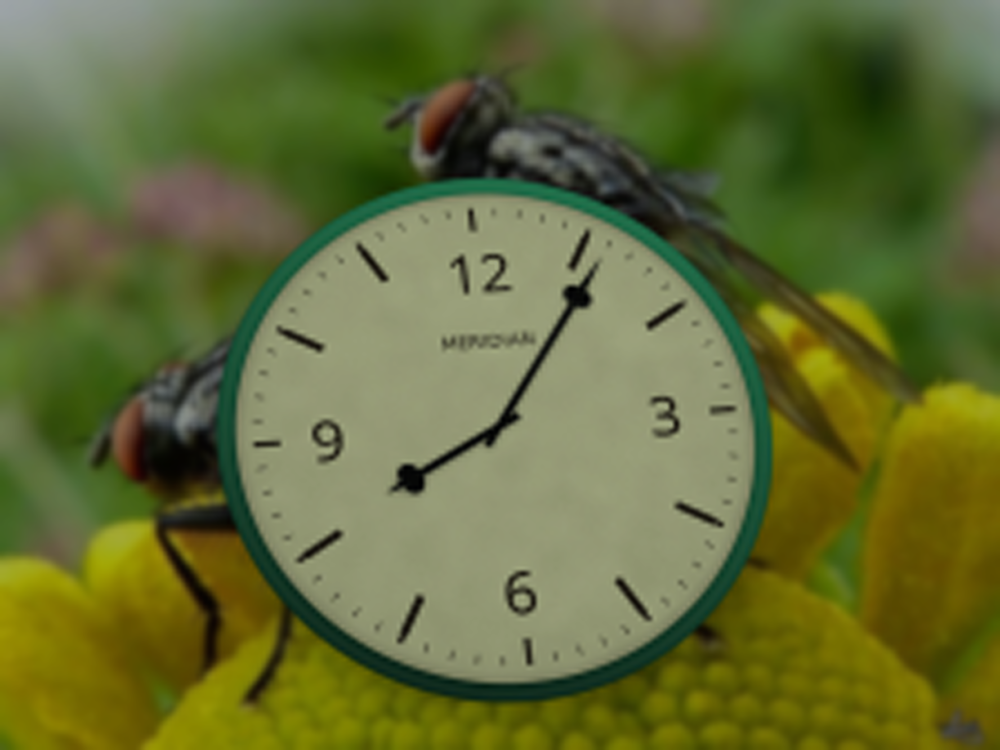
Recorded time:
h=8 m=6
